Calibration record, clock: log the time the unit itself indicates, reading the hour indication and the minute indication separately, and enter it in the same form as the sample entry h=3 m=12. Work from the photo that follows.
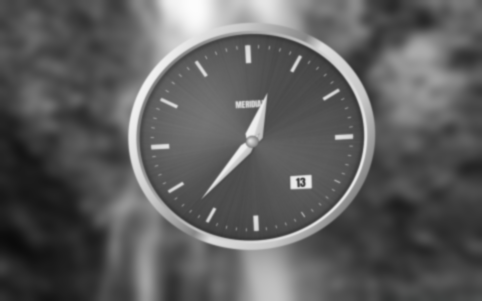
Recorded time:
h=12 m=37
